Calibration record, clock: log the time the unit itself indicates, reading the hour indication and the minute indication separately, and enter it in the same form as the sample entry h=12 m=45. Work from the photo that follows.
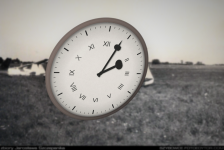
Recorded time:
h=2 m=4
